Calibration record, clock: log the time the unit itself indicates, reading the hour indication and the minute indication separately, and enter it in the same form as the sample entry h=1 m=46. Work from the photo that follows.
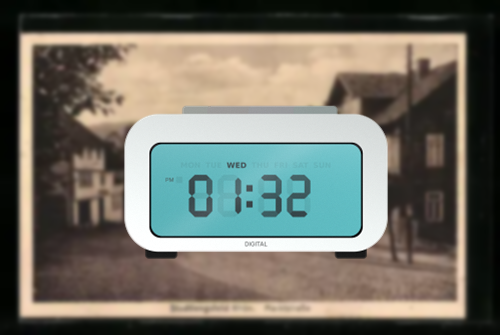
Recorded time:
h=1 m=32
